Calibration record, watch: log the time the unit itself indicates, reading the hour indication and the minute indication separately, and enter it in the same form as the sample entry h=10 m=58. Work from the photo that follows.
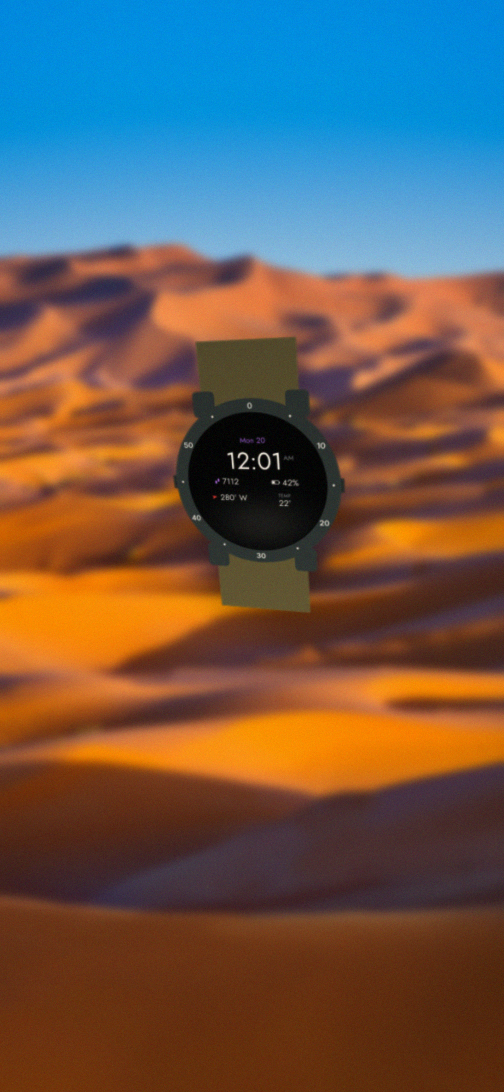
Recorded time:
h=12 m=1
